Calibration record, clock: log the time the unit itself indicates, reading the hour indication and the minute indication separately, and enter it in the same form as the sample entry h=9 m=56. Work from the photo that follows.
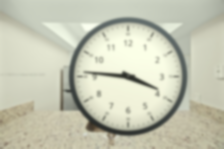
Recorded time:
h=3 m=46
